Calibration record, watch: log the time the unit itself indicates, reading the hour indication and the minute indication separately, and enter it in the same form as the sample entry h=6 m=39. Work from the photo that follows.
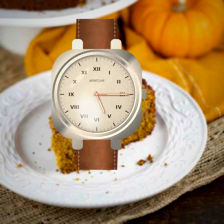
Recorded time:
h=5 m=15
